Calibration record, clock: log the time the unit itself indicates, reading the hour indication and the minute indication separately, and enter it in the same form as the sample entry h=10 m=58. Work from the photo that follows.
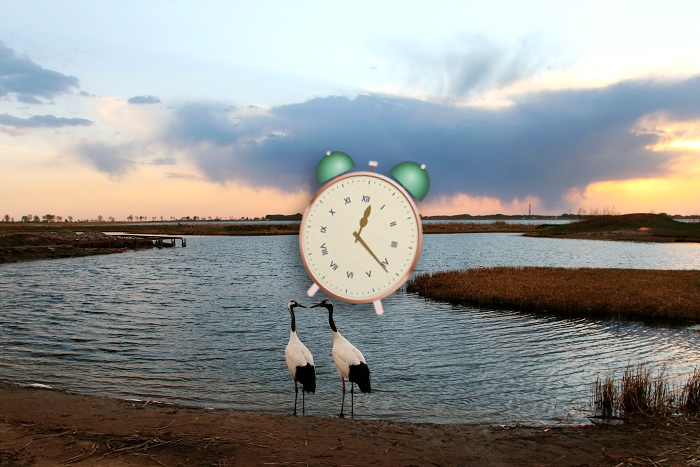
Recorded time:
h=12 m=21
